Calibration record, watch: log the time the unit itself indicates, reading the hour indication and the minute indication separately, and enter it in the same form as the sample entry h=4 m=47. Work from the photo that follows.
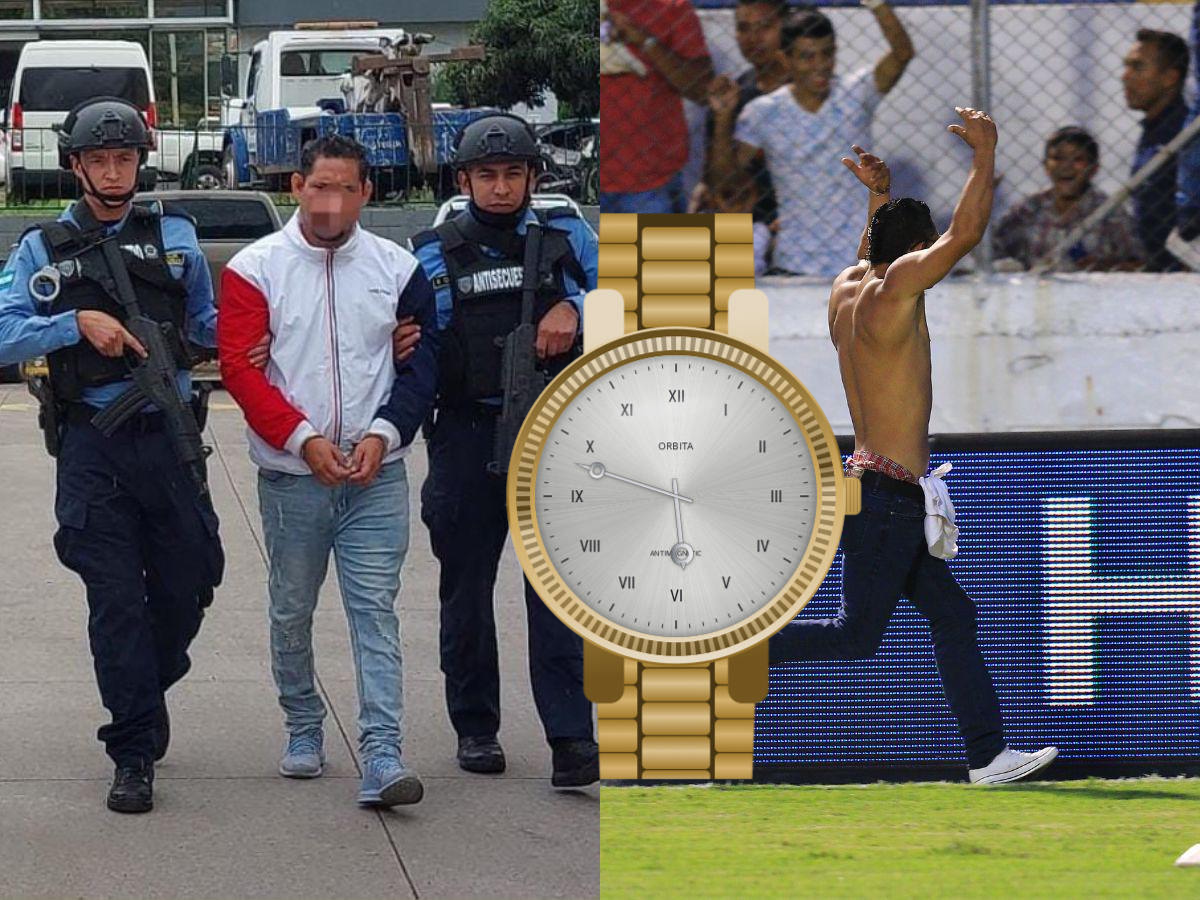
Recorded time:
h=5 m=48
